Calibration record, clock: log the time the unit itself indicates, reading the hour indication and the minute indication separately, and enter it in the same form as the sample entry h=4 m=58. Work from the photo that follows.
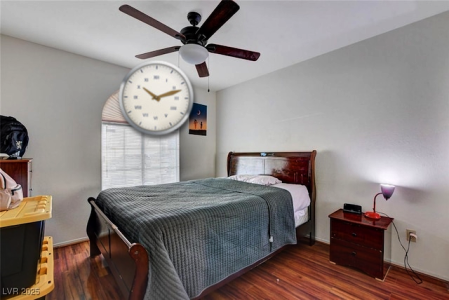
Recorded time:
h=10 m=12
